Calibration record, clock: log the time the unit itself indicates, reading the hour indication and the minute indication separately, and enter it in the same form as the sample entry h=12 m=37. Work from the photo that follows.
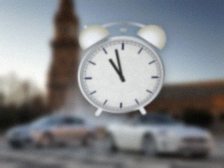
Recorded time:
h=10 m=58
